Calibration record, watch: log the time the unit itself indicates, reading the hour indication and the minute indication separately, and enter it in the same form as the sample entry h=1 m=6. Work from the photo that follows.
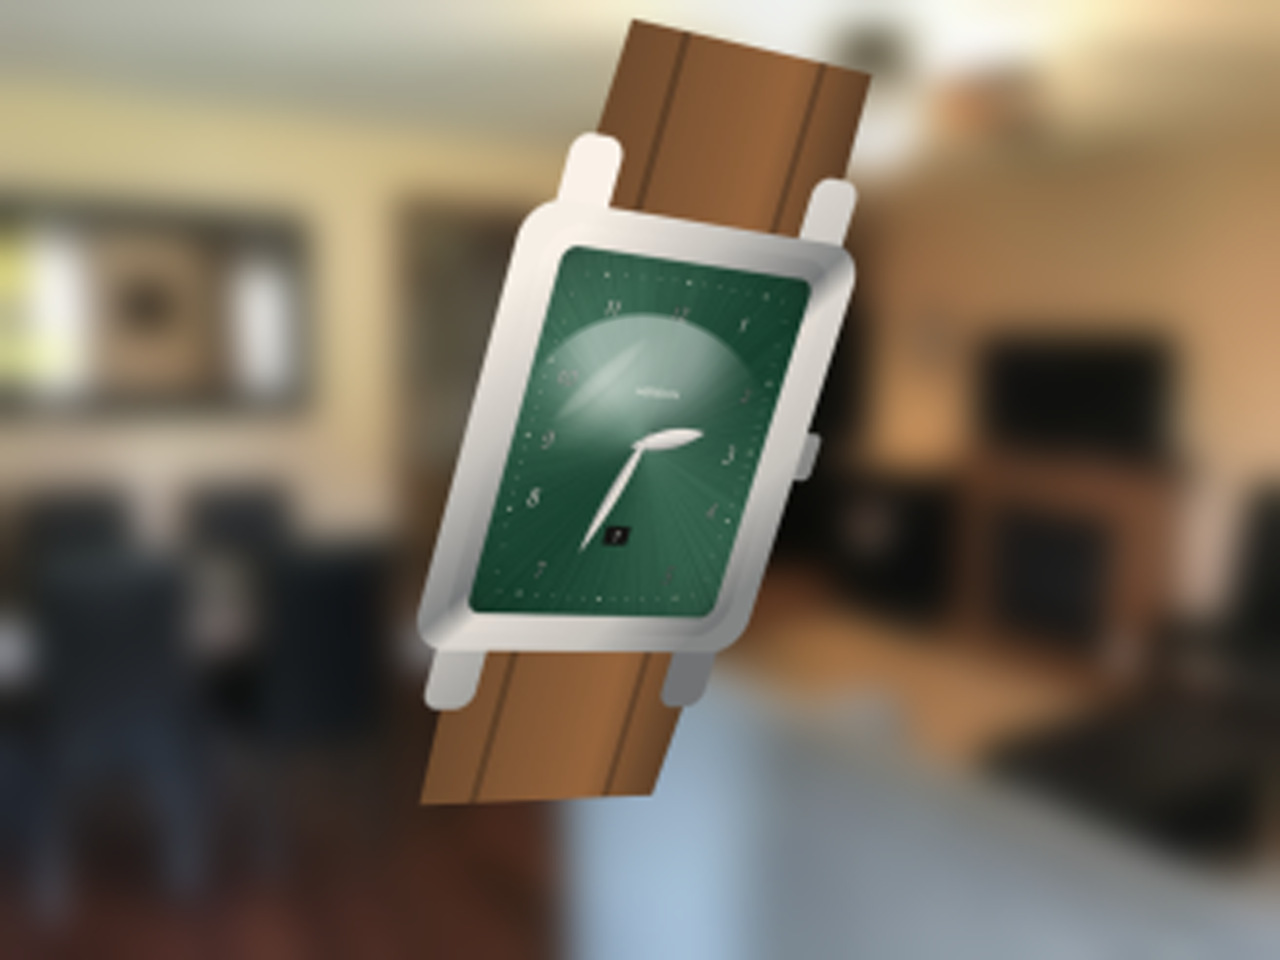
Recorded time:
h=2 m=33
